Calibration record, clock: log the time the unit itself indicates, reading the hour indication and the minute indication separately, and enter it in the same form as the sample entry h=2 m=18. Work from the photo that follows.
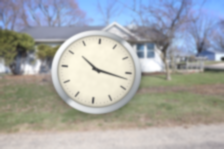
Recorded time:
h=10 m=17
